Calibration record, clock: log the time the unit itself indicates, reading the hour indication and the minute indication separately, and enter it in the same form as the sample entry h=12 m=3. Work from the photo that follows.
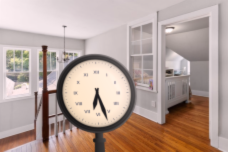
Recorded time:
h=6 m=27
